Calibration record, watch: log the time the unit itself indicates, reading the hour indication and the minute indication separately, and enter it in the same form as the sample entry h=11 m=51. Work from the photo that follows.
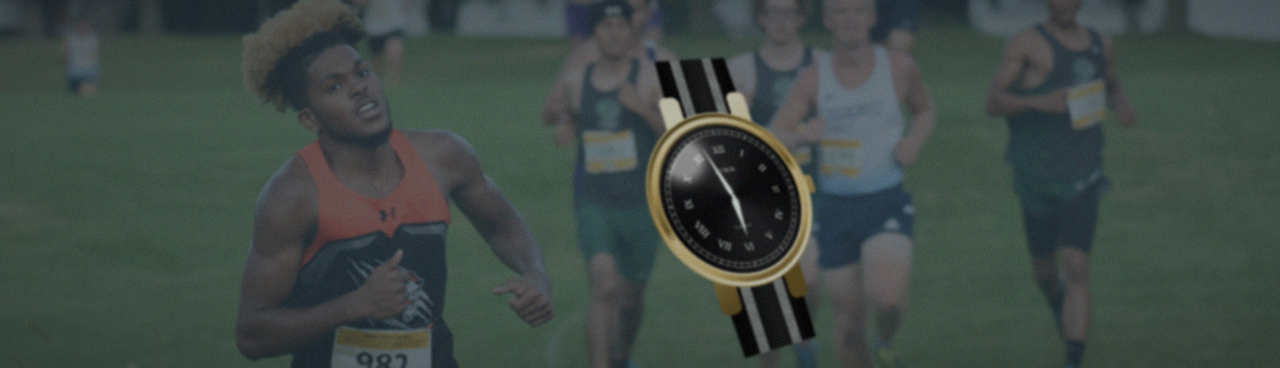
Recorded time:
h=5 m=57
